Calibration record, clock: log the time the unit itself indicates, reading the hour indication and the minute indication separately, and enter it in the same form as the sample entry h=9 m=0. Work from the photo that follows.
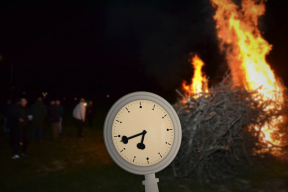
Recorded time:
h=6 m=43
